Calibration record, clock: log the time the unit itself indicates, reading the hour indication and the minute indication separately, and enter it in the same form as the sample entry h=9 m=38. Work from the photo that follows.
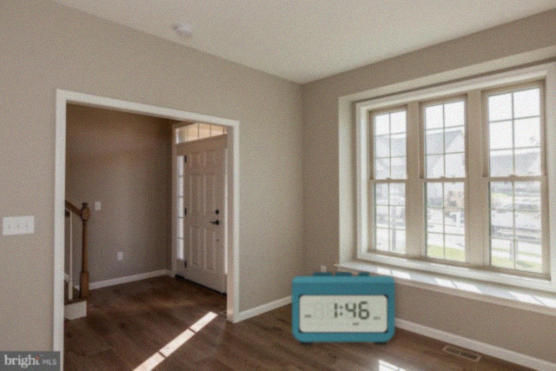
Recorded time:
h=1 m=46
